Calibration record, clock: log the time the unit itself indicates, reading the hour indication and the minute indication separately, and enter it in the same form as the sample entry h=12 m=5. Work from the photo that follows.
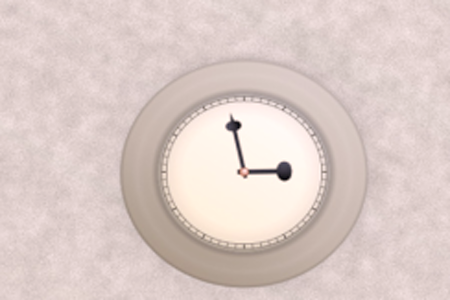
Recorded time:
h=2 m=58
